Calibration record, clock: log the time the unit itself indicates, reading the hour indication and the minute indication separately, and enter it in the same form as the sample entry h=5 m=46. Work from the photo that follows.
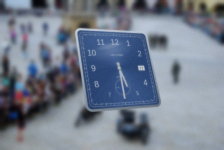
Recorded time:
h=5 m=30
